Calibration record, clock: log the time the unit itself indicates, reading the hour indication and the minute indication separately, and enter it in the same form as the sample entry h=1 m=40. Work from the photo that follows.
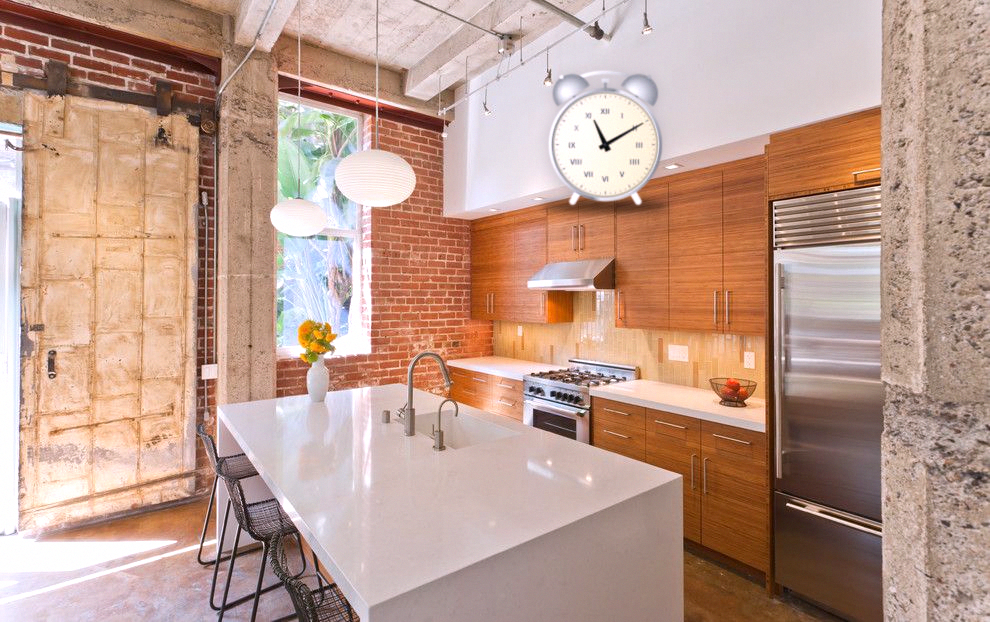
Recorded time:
h=11 m=10
